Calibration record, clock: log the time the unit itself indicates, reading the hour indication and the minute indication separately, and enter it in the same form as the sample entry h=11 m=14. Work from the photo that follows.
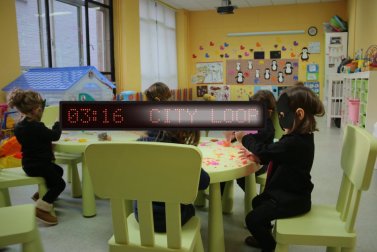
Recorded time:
h=3 m=16
